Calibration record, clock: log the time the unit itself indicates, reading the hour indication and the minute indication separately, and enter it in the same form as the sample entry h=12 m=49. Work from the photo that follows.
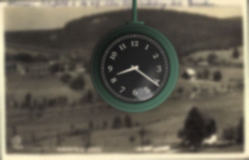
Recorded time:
h=8 m=21
